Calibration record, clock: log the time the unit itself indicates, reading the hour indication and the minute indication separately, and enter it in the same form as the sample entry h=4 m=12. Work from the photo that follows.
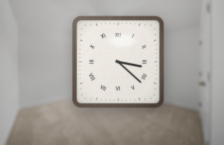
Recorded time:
h=3 m=22
